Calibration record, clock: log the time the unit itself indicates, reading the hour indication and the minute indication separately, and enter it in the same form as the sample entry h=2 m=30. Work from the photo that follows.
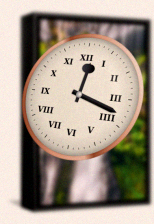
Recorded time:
h=12 m=18
